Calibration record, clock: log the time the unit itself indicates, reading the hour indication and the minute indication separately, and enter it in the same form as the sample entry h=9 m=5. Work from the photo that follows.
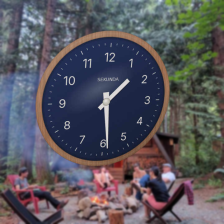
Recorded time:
h=1 m=29
